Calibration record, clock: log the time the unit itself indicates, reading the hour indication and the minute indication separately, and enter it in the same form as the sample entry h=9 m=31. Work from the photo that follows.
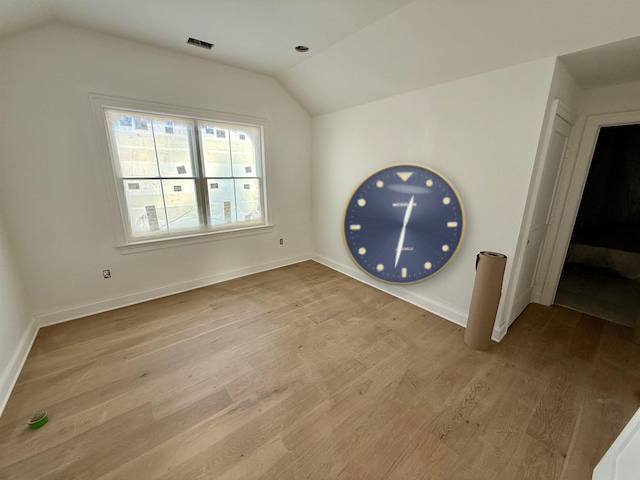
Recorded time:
h=12 m=32
